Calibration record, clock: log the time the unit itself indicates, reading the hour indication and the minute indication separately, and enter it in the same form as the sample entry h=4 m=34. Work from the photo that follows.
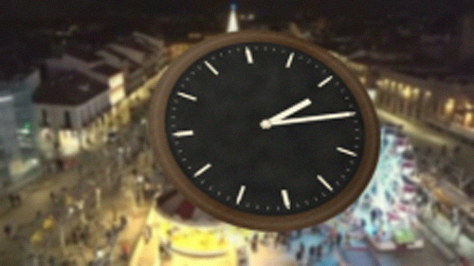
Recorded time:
h=2 m=15
